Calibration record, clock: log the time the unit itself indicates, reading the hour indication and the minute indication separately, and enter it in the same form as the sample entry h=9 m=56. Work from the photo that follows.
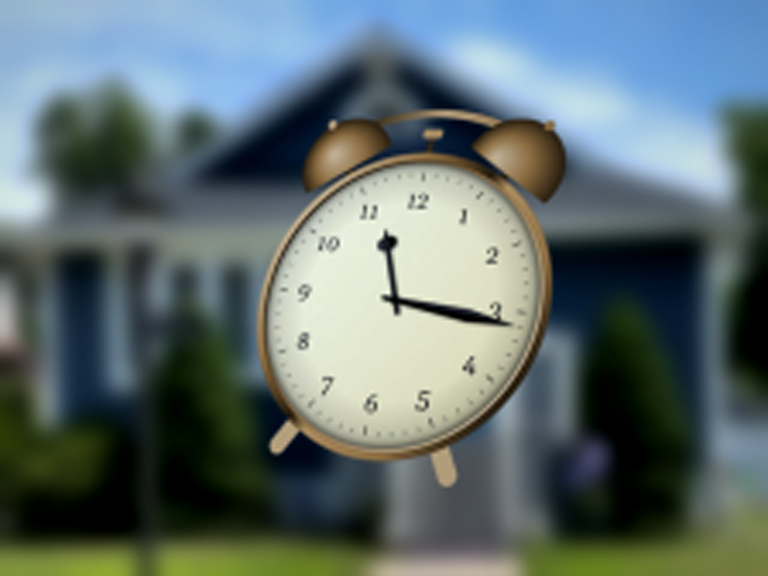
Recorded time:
h=11 m=16
